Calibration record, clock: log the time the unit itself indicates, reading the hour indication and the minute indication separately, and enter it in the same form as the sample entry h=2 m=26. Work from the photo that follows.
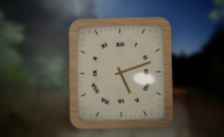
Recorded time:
h=5 m=12
